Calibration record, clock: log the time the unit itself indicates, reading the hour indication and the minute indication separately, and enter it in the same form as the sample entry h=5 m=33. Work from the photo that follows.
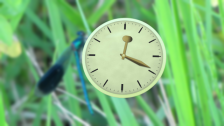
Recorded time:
h=12 m=19
